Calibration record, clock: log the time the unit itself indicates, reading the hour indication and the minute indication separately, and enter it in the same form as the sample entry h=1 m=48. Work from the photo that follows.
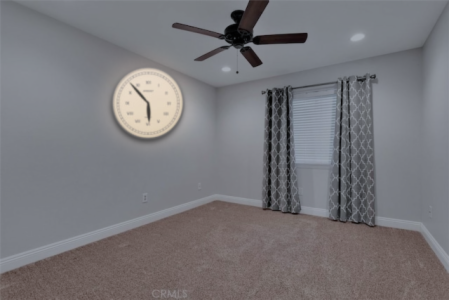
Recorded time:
h=5 m=53
